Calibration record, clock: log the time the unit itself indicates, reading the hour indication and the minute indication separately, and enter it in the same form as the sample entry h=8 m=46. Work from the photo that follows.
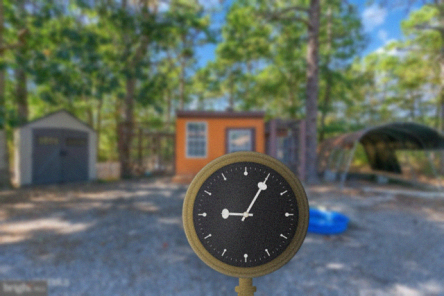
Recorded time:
h=9 m=5
